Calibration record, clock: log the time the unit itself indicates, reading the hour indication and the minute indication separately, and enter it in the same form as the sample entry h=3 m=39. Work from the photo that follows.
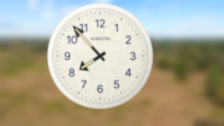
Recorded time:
h=7 m=53
